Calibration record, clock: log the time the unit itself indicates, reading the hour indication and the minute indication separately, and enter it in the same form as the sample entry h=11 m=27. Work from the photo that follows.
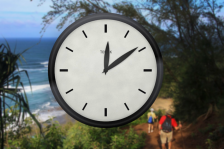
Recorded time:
h=12 m=9
